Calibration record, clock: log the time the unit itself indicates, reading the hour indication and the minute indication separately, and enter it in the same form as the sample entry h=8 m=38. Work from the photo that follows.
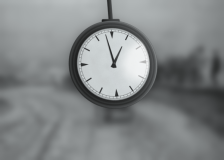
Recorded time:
h=12 m=58
